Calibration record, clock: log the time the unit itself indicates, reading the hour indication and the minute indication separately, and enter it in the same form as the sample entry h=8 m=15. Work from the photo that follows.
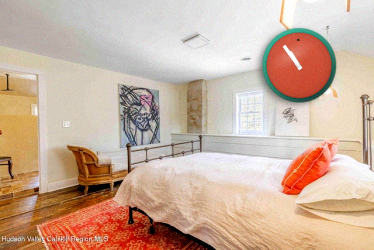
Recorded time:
h=10 m=54
